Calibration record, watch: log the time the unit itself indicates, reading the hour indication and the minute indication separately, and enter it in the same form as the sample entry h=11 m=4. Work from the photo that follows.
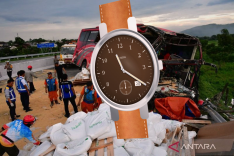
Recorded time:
h=11 m=21
